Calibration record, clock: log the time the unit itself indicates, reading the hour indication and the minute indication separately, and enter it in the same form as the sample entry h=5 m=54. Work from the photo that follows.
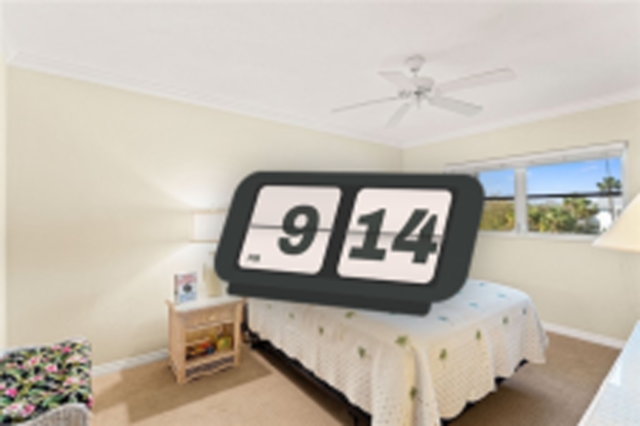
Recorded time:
h=9 m=14
